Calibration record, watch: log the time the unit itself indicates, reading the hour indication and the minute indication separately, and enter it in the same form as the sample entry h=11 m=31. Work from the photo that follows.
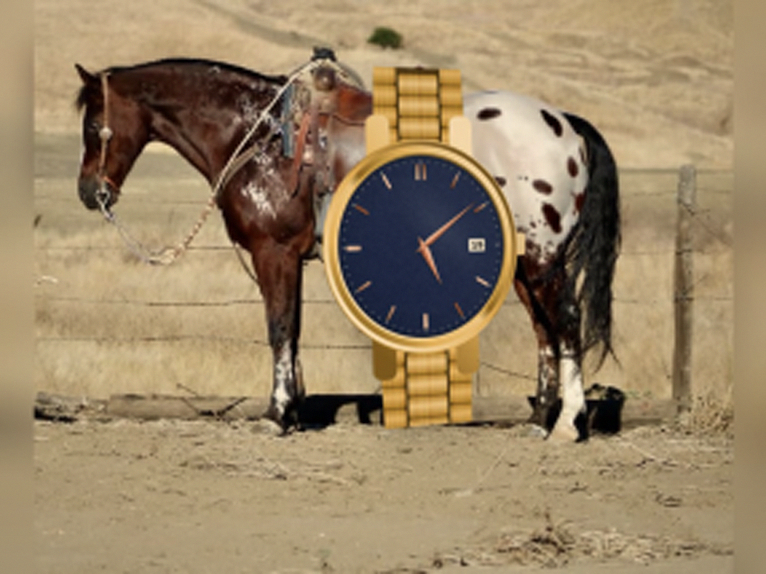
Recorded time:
h=5 m=9
